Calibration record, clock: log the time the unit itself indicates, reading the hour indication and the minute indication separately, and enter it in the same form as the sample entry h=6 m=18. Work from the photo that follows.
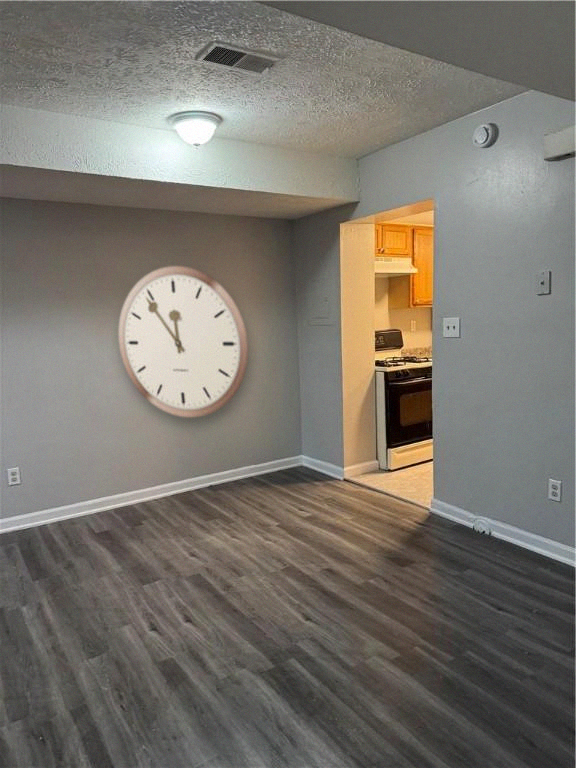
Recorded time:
h=11 m=54
